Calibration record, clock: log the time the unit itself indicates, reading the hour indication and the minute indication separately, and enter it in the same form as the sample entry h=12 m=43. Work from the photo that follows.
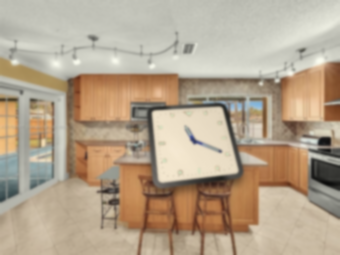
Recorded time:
h=11 m=20
